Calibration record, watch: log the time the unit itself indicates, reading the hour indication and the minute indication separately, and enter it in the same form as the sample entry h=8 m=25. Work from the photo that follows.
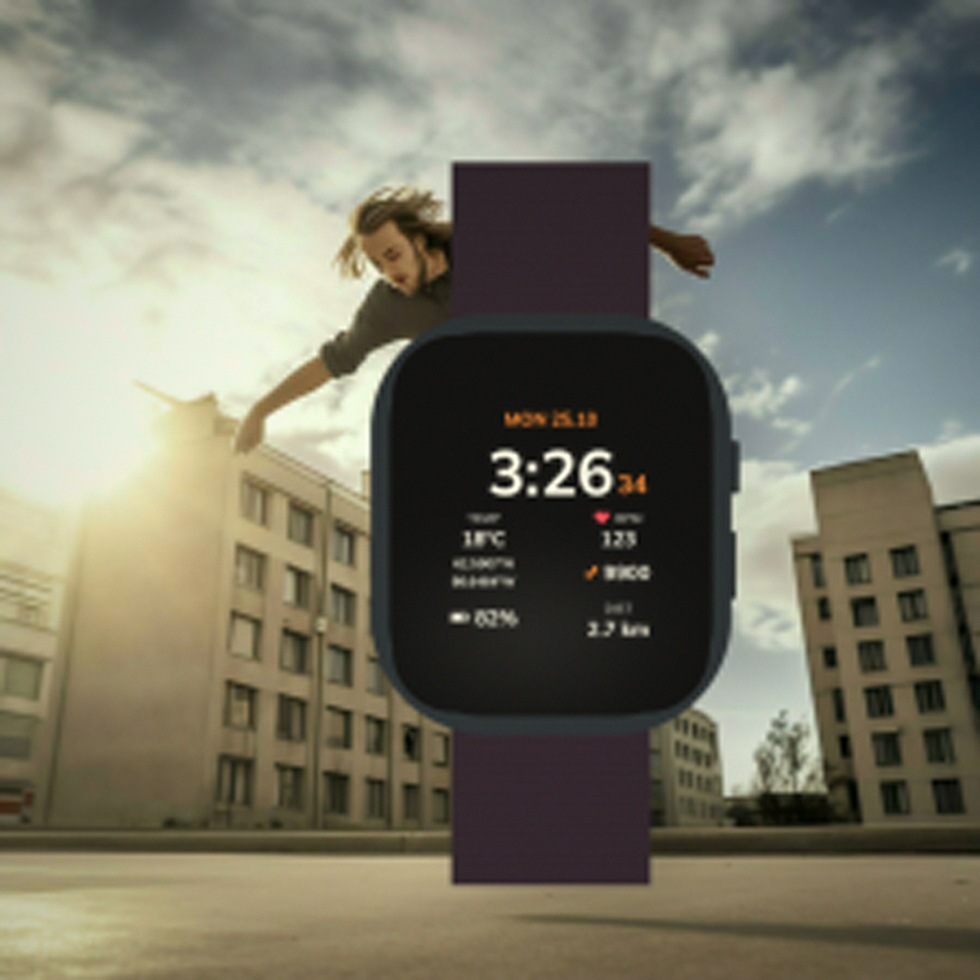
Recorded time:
h=3 m=26
